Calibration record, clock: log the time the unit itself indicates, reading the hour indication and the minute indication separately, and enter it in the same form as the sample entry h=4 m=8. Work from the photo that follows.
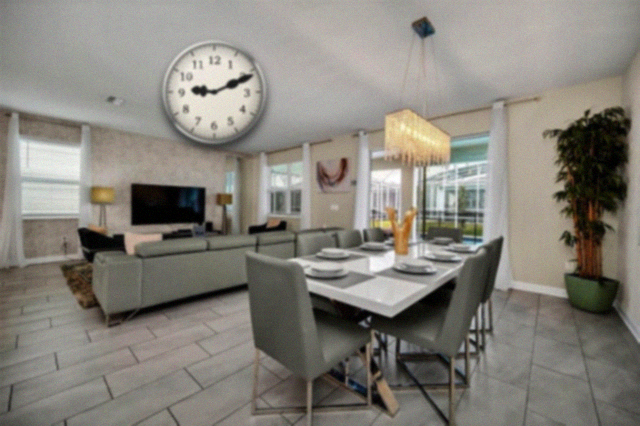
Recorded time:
h=9 m=11
